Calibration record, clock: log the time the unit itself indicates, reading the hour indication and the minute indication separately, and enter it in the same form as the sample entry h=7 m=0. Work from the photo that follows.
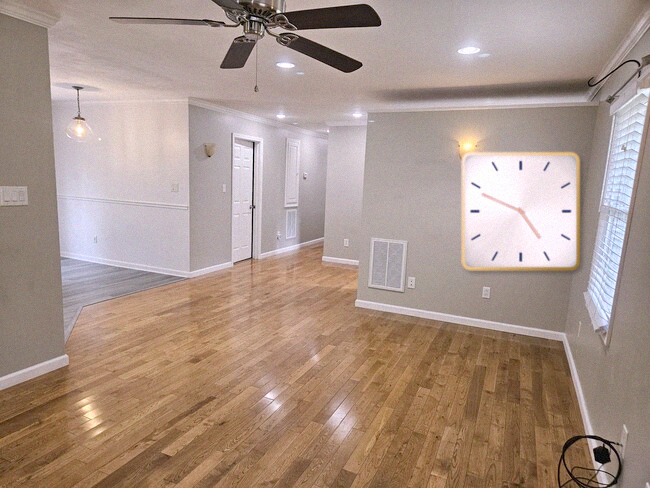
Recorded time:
h=4 m=49
